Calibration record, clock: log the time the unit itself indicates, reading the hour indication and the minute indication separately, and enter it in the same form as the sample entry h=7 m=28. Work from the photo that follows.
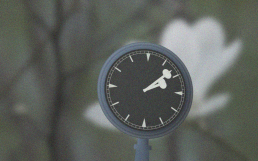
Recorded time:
h=2 m=8
